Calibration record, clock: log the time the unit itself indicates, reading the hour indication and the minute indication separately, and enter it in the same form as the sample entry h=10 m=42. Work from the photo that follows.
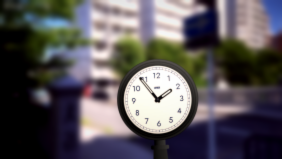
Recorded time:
h=1 m=54
